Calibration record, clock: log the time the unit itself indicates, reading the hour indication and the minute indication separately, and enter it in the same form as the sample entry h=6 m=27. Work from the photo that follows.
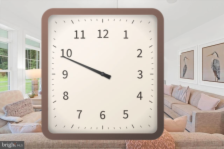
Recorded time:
h=9 m=49
